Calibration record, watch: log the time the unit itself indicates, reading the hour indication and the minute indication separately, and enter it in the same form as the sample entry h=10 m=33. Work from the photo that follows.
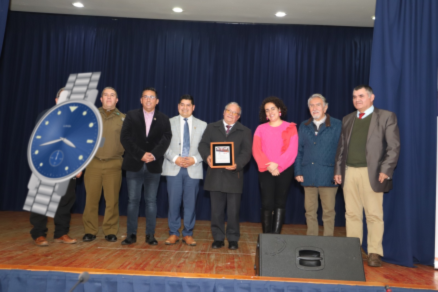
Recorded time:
h=3 m=42
